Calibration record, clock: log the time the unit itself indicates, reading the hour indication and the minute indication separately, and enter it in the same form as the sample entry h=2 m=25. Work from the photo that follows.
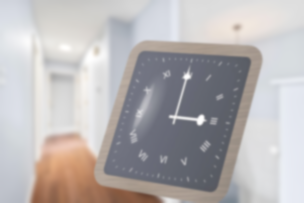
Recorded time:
h=3 m=0
